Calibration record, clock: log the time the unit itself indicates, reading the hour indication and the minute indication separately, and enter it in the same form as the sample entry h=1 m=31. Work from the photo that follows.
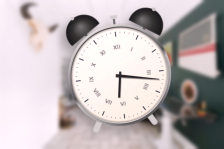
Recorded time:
h=6 m=17
